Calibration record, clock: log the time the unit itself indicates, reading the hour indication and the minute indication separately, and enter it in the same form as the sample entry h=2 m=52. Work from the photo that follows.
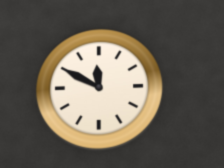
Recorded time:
h=11 m=50
